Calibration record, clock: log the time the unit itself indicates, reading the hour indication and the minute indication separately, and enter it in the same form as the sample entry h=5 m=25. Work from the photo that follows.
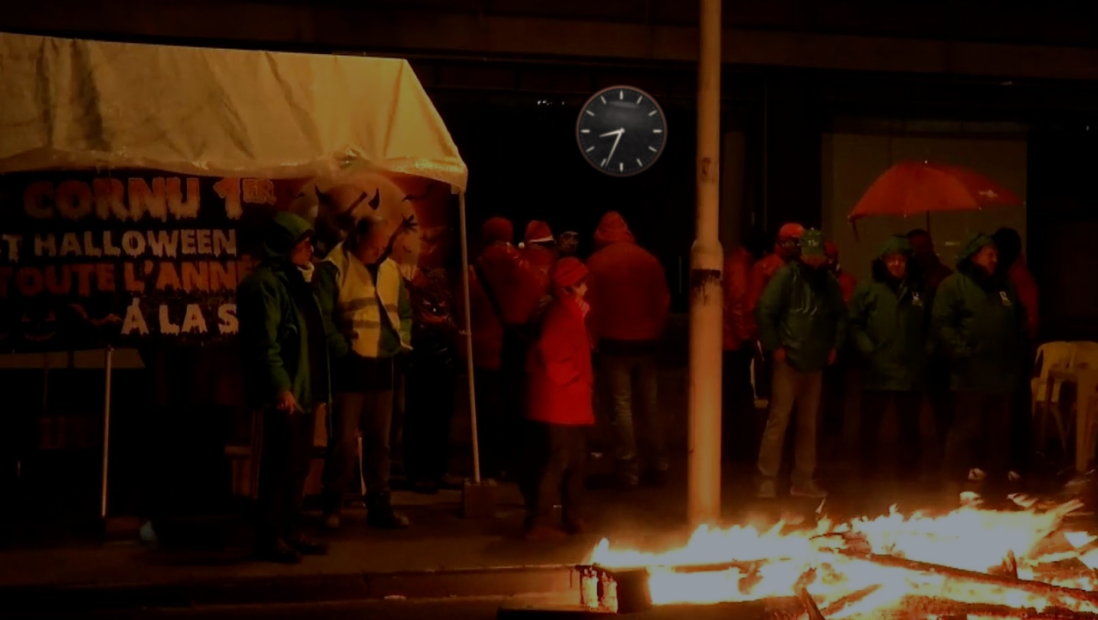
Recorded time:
h=8 m=34
